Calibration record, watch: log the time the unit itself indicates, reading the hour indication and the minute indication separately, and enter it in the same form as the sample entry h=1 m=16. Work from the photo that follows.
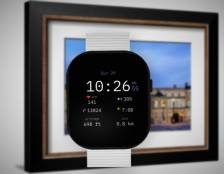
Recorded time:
h=10 m=26
